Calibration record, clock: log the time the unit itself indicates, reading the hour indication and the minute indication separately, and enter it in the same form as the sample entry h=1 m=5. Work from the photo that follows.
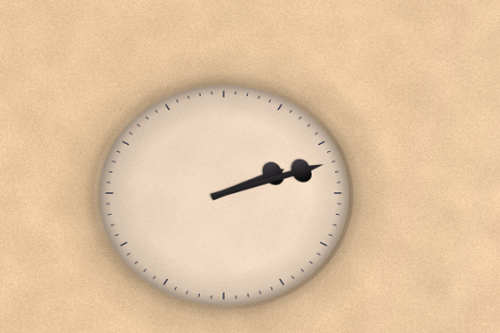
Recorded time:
h=2 m=12
